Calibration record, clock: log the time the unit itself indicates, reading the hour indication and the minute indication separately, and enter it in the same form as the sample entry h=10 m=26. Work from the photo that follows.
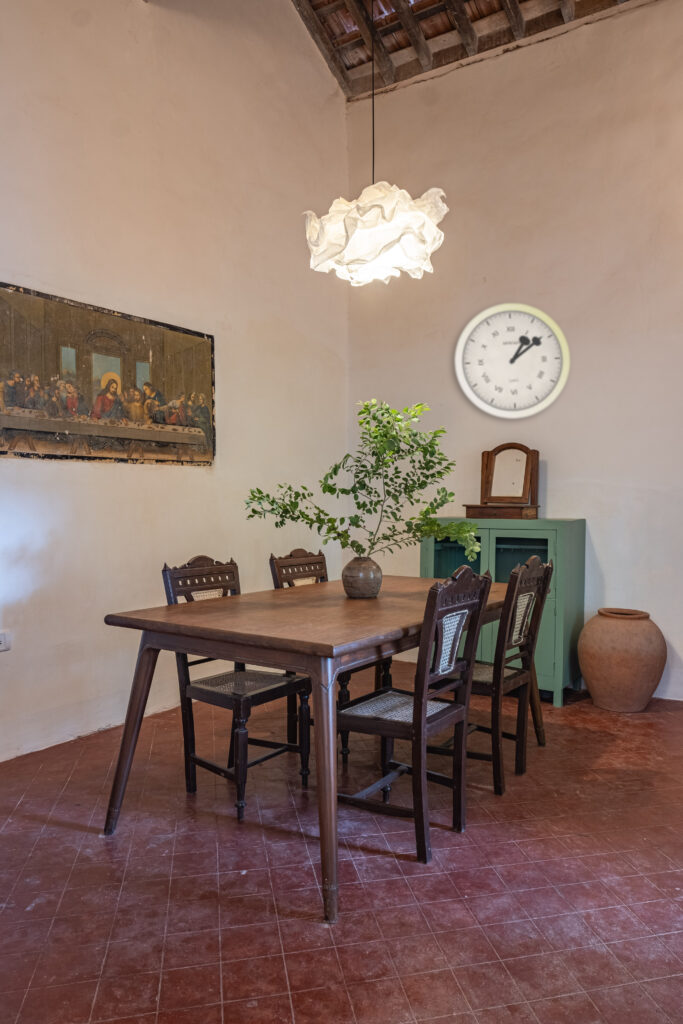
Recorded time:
h=1 m=9
